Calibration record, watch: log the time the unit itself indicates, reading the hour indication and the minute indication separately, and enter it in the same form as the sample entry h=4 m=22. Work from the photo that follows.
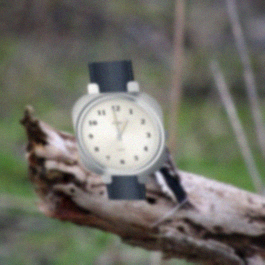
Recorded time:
h=12 m=59
